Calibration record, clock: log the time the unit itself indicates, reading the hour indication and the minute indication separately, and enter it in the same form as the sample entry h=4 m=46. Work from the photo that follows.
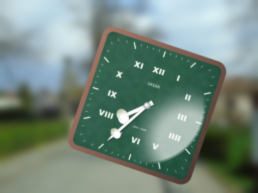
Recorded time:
h=7 m=35
